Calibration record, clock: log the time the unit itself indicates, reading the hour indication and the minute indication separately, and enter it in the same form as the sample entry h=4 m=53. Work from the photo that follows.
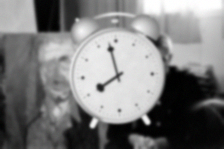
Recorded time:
h=7 m=58
